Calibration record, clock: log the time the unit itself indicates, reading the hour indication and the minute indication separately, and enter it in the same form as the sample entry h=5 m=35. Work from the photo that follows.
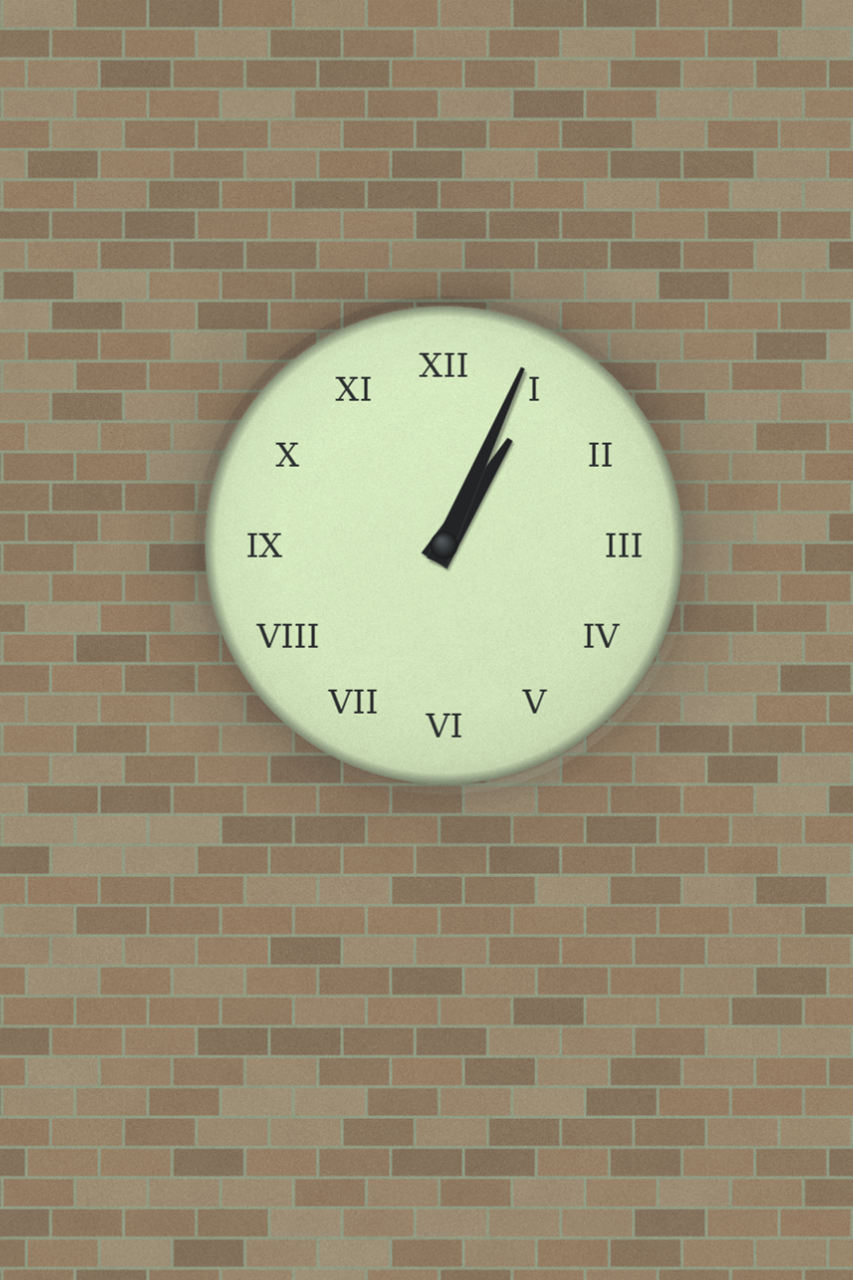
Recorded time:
h=1 m=4
